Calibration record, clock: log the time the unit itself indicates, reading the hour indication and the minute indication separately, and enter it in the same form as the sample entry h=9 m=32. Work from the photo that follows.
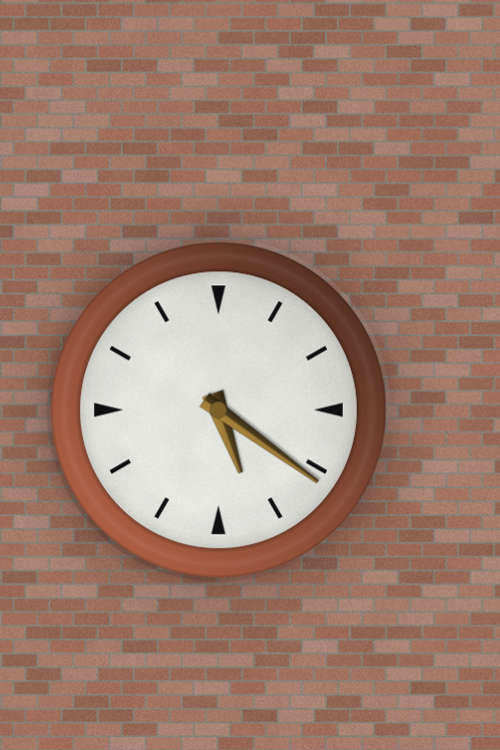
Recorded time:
h=5 m=21
